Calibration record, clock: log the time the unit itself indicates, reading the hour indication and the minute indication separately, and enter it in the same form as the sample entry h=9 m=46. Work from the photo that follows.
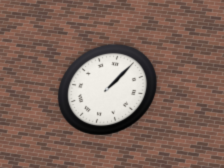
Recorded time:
h=1 m=5
